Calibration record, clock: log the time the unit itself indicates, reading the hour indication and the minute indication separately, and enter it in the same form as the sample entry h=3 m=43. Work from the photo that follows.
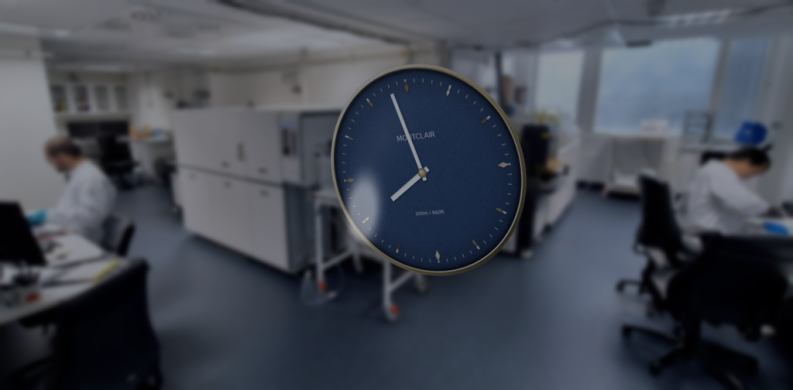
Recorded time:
h=7 m=58
